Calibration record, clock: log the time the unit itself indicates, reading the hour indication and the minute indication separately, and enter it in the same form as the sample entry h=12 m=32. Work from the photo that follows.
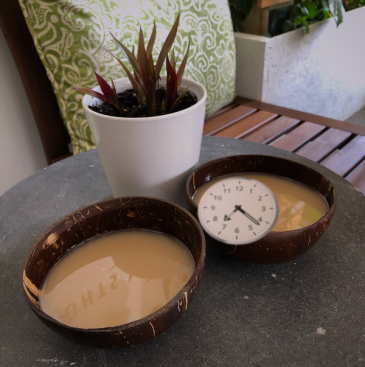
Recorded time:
h=7 m=22
